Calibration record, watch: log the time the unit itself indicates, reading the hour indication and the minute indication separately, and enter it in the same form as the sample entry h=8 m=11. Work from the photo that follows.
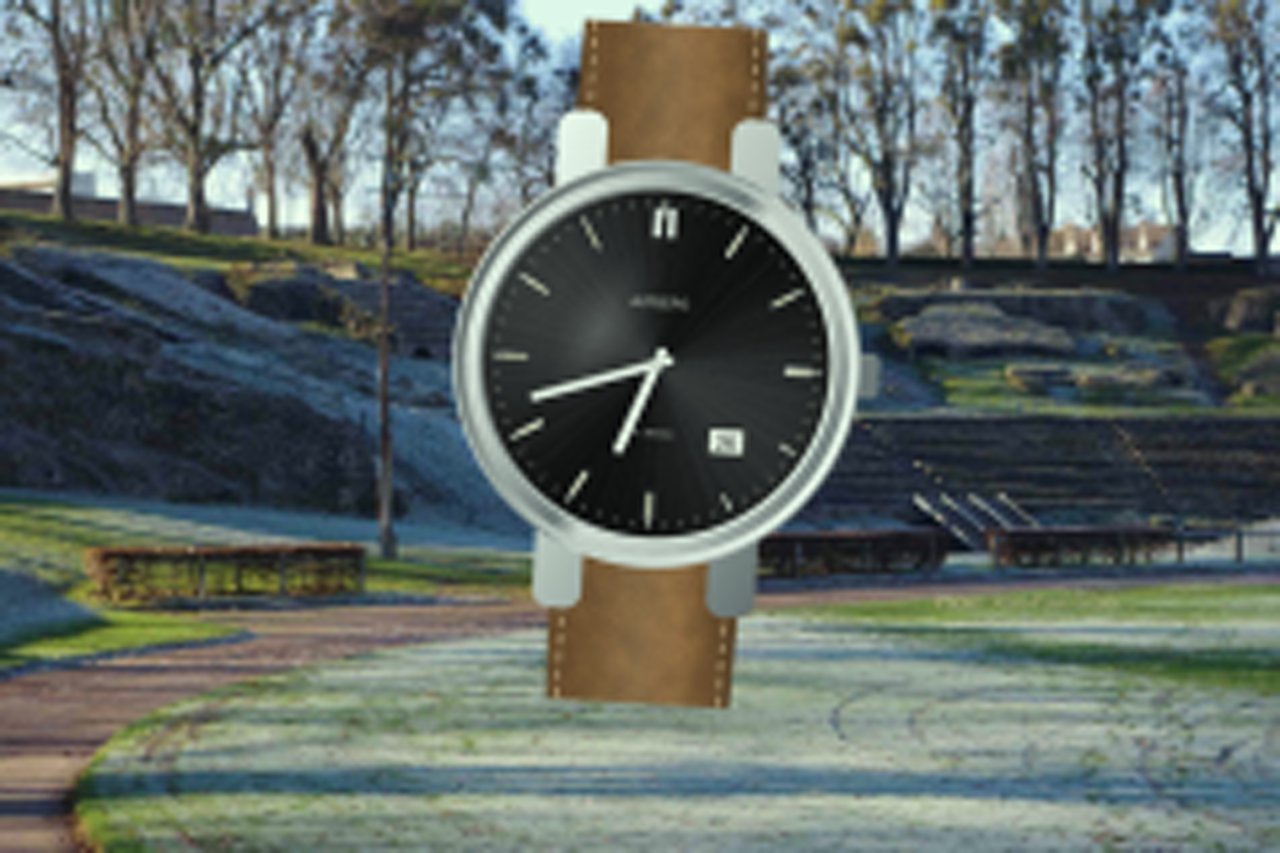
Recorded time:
h=6 m=42
